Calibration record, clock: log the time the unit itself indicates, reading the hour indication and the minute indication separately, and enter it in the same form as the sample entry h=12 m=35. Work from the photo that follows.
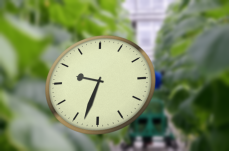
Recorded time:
h=9 m=33
